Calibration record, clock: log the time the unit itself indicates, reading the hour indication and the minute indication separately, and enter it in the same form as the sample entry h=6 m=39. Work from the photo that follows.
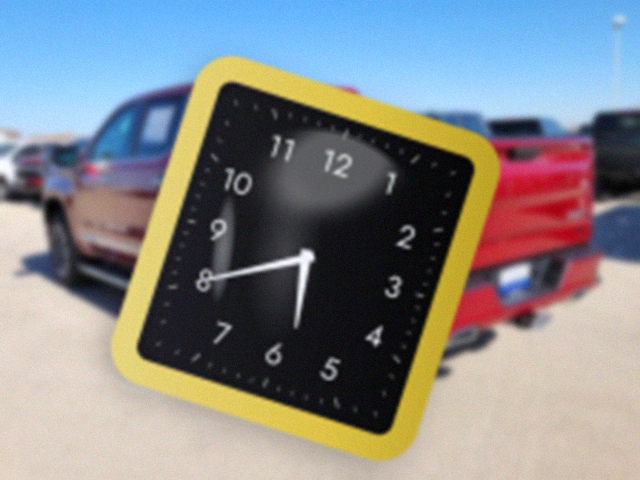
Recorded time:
h=5 m=40
